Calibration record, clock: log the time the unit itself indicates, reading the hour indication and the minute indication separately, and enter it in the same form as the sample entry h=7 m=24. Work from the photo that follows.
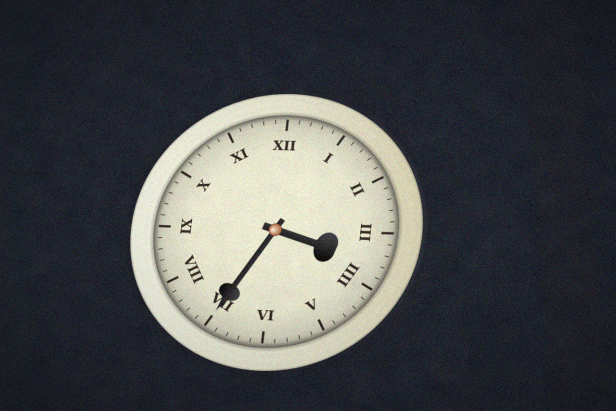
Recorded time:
h=3 m=35
